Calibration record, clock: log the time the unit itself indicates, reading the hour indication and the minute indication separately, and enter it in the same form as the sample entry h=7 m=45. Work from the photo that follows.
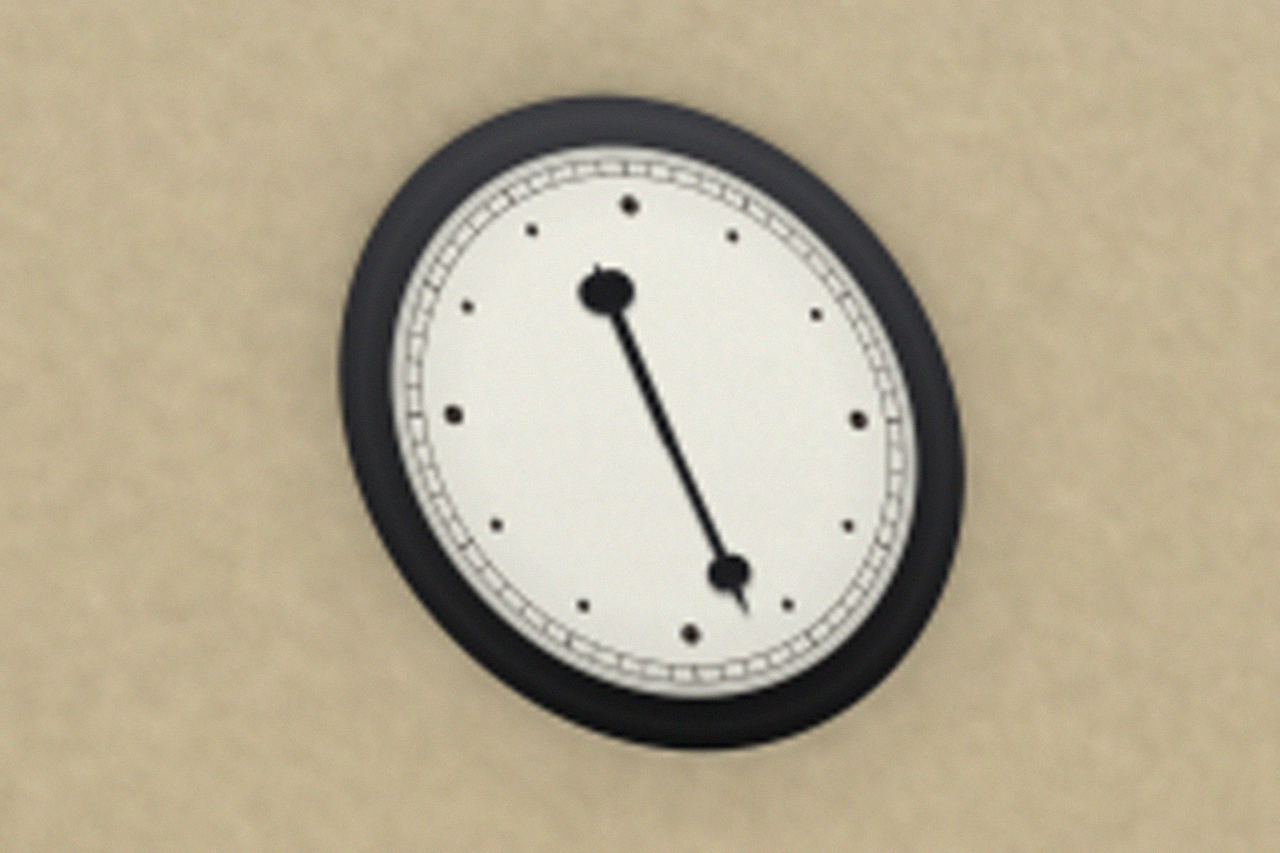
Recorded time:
h=11 m=27
